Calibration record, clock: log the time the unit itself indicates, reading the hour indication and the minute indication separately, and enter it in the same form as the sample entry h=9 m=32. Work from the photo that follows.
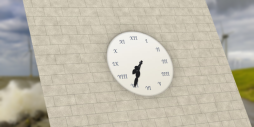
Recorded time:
h=7 m=35
